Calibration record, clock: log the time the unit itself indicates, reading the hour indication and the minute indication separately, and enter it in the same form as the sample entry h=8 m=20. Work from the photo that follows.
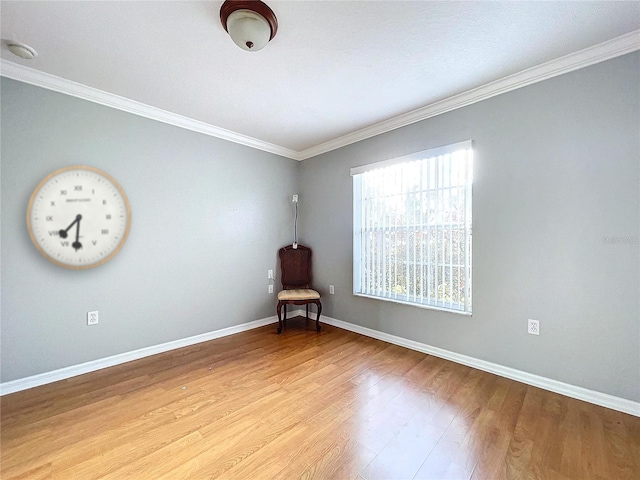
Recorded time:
h=7 m=31
